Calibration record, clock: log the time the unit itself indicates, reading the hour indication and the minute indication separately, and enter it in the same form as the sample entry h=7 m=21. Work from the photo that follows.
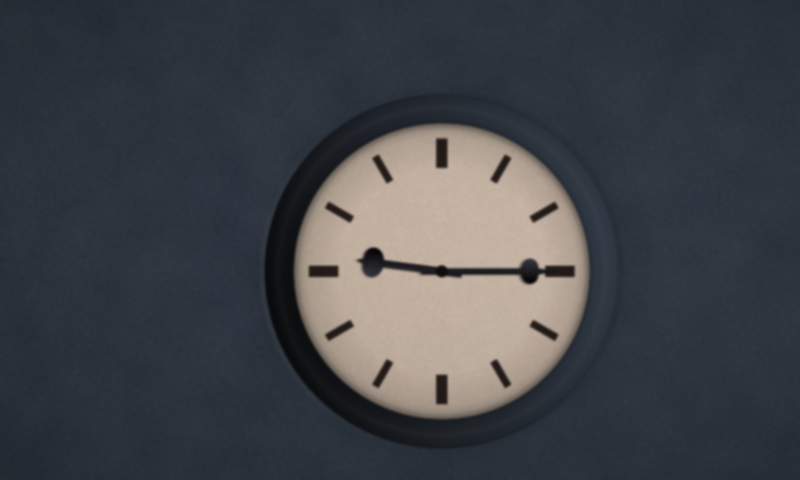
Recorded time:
h=9 m=15
